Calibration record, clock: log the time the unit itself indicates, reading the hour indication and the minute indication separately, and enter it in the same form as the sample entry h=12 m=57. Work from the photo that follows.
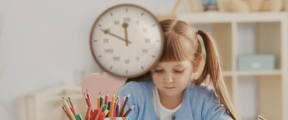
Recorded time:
h=11 m=49
